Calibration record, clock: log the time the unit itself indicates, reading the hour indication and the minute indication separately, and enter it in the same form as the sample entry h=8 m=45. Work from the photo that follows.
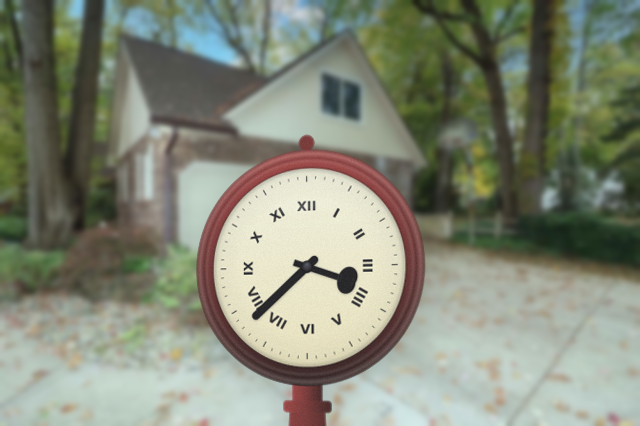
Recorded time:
h=3 m=38
